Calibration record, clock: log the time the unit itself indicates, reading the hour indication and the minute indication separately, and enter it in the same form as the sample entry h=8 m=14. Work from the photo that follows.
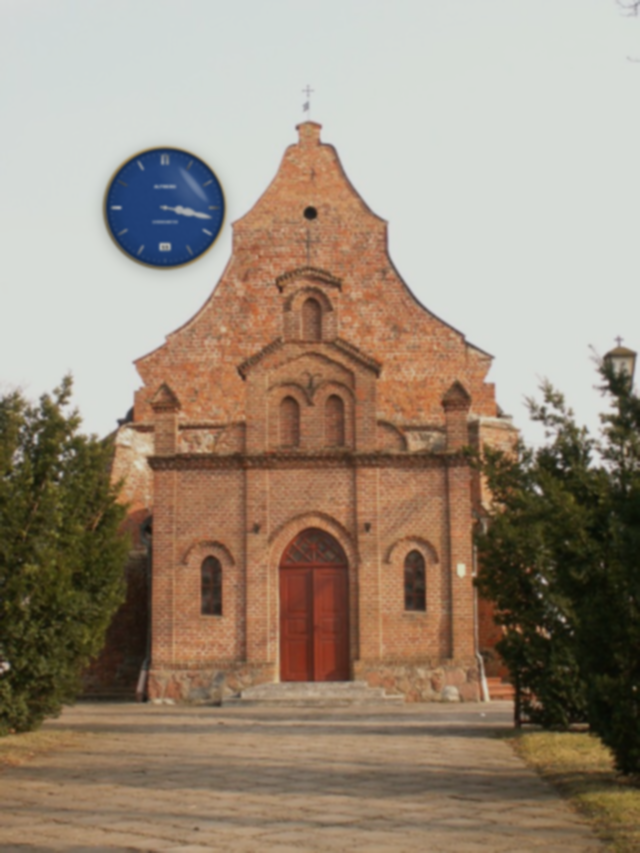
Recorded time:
h=3 m=17
